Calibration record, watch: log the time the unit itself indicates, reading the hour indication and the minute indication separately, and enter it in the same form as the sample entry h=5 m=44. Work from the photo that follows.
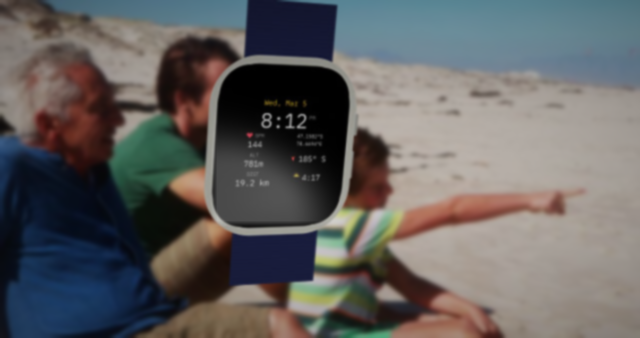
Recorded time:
h=8 m=12
